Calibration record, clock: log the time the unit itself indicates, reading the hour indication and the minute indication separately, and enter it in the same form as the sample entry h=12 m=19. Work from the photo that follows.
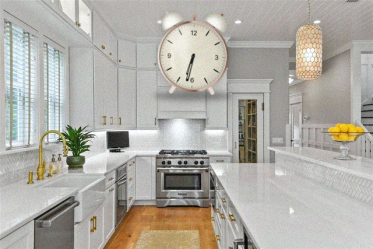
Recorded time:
h=6 m=32
